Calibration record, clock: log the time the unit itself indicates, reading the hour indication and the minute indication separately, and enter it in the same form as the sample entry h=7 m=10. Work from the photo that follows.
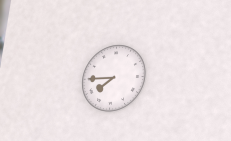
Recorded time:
h=7 m=45
